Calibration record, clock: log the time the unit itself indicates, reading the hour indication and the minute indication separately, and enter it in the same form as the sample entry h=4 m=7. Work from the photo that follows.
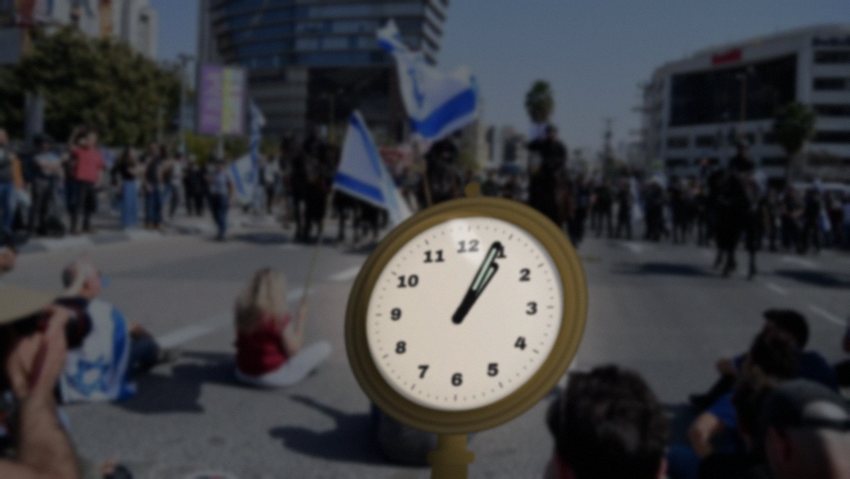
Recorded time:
h=1 m=4
